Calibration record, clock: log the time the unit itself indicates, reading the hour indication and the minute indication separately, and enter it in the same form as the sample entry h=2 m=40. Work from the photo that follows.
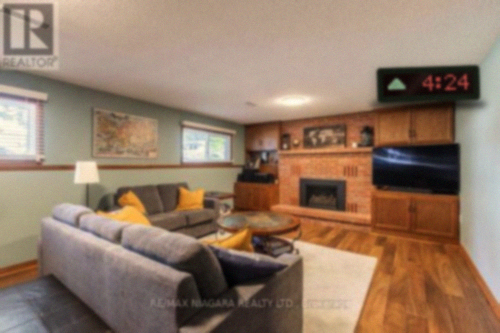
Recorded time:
h=4 m=24
